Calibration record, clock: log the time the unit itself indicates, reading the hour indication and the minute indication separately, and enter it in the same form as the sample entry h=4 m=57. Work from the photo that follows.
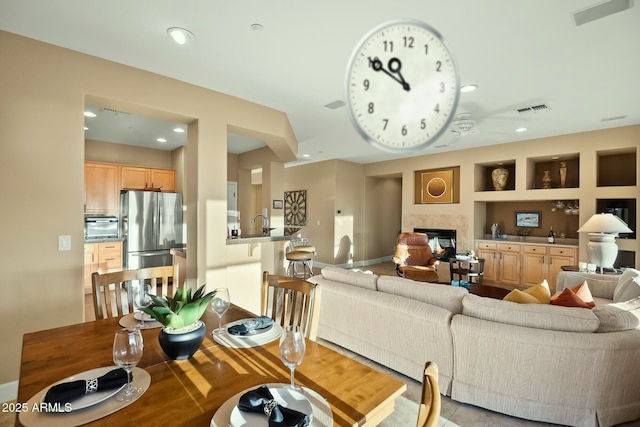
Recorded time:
h=10 m=50
